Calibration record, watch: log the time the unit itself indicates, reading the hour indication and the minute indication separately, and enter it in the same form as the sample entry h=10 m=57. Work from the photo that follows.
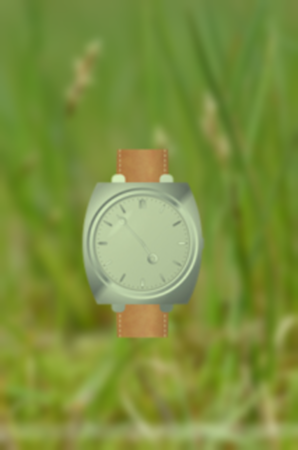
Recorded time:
h=4 m=53
